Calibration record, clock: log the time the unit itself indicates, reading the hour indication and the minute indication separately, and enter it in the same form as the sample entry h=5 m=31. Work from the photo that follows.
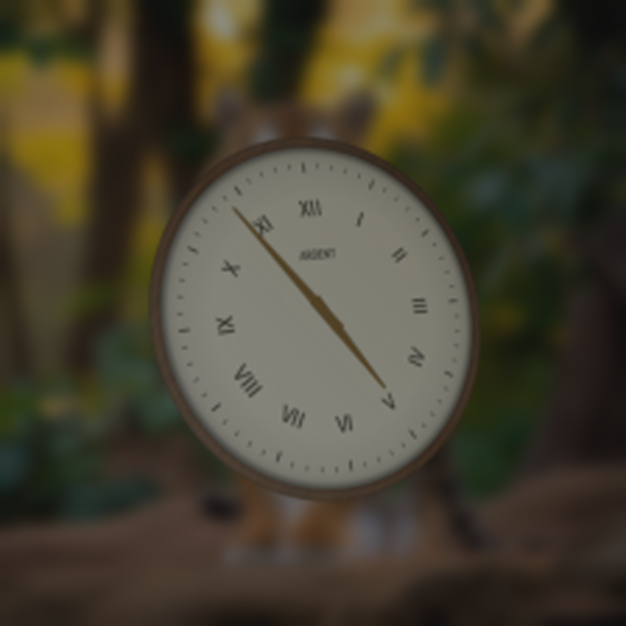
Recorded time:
h=4 m=54
